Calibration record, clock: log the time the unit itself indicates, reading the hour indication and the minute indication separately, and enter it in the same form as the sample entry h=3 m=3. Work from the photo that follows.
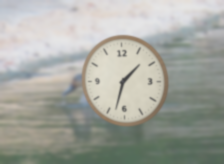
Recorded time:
h=1 m=33
